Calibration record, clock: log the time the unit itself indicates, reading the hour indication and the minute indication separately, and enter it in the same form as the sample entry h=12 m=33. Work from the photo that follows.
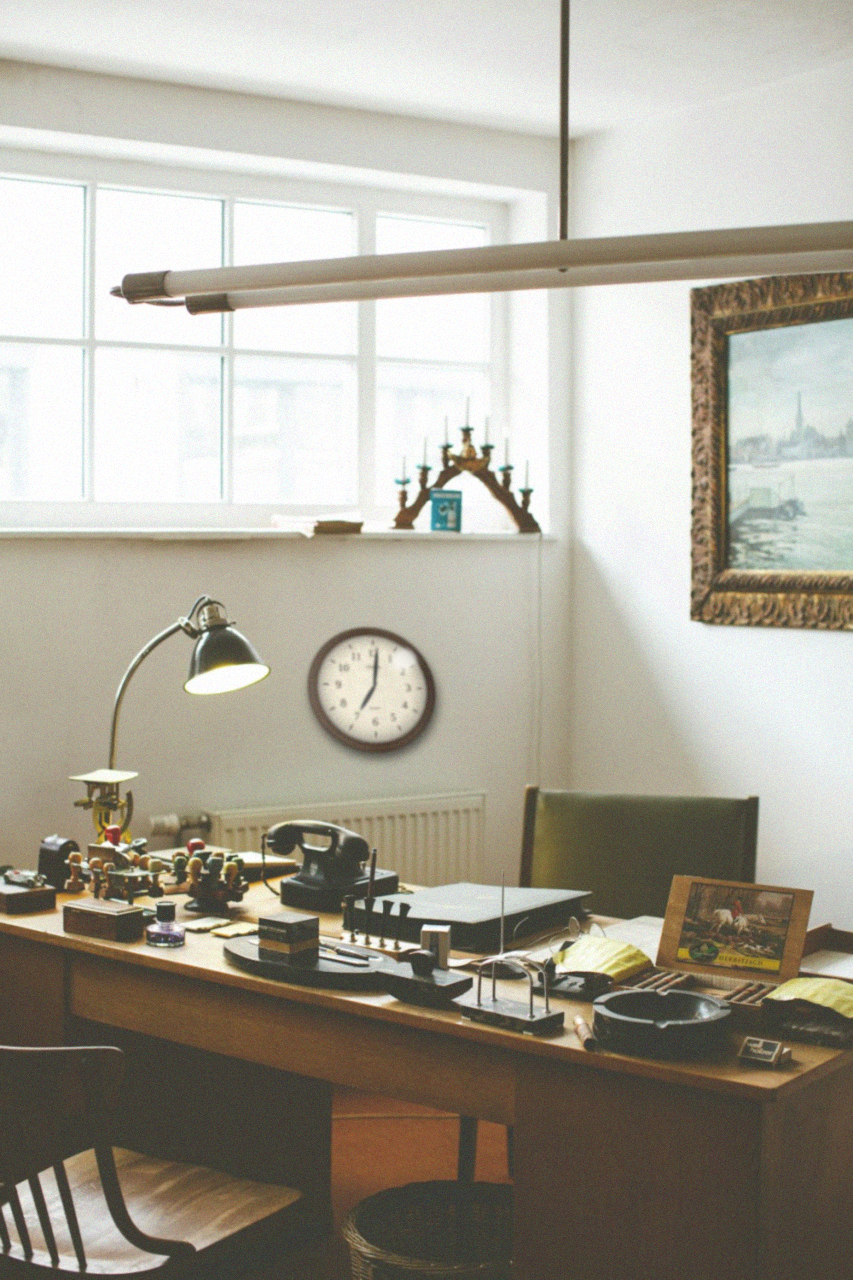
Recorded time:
h=7 m=1
